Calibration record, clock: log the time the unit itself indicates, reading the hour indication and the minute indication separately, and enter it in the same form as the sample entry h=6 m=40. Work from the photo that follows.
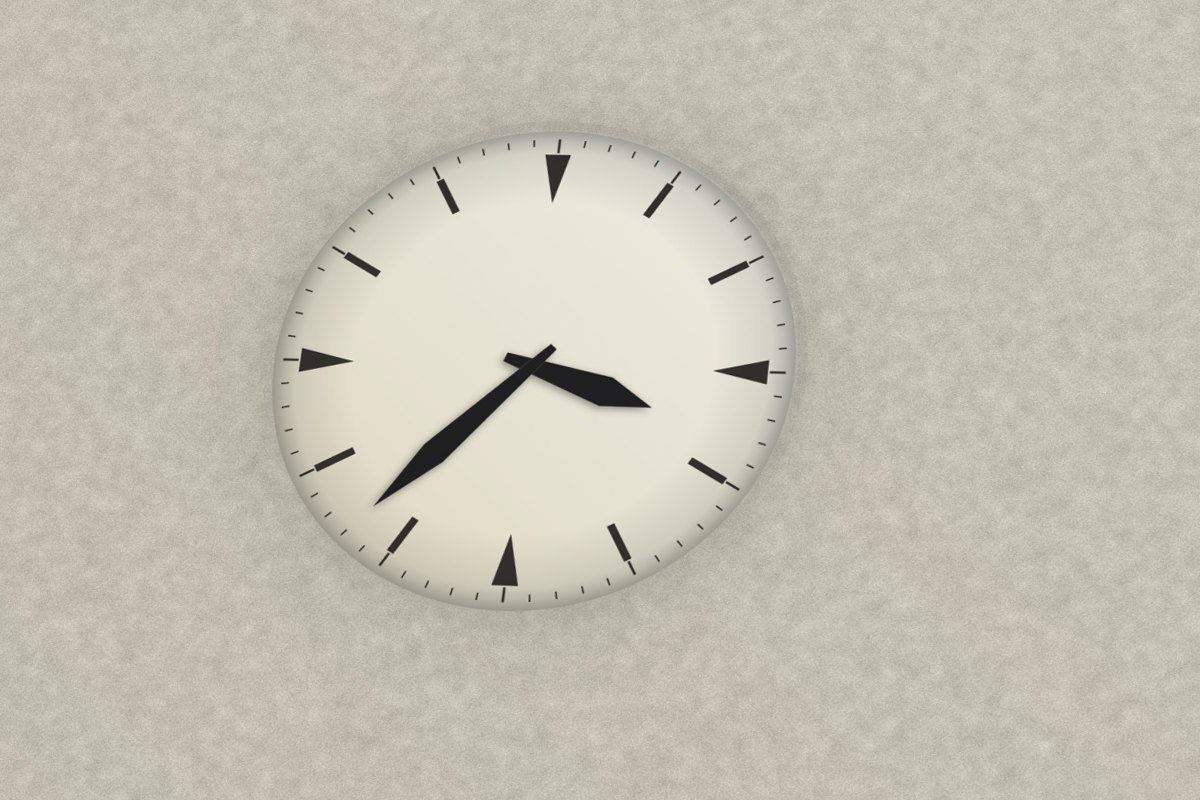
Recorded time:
h=3 m=37
